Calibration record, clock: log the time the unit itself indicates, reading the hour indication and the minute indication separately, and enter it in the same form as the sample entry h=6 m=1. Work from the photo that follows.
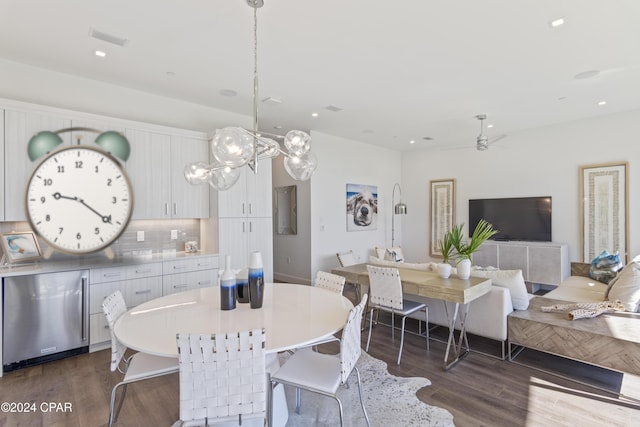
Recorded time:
h=9 m=21
